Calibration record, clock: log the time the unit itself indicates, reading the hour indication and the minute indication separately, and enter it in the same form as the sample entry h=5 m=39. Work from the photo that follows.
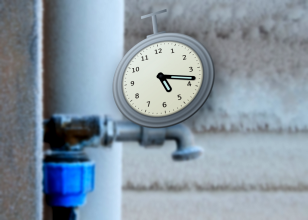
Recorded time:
h=5 m=18
